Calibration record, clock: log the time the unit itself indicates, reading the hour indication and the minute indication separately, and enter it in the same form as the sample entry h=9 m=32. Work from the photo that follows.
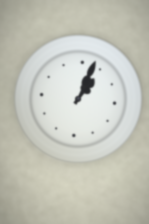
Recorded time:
h=1 m=3
